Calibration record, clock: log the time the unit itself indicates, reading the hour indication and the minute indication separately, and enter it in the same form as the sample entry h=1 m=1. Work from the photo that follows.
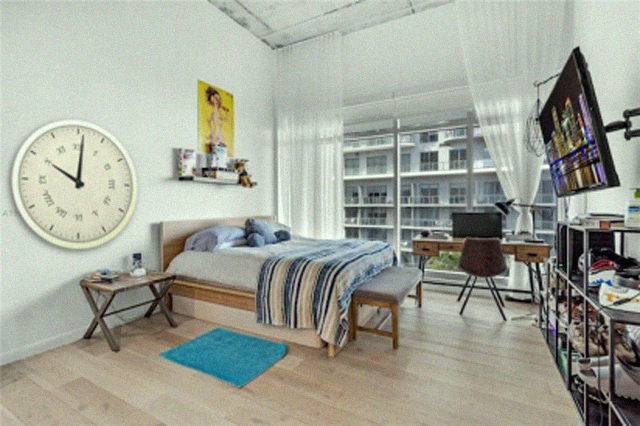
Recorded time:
h=10 m=1
